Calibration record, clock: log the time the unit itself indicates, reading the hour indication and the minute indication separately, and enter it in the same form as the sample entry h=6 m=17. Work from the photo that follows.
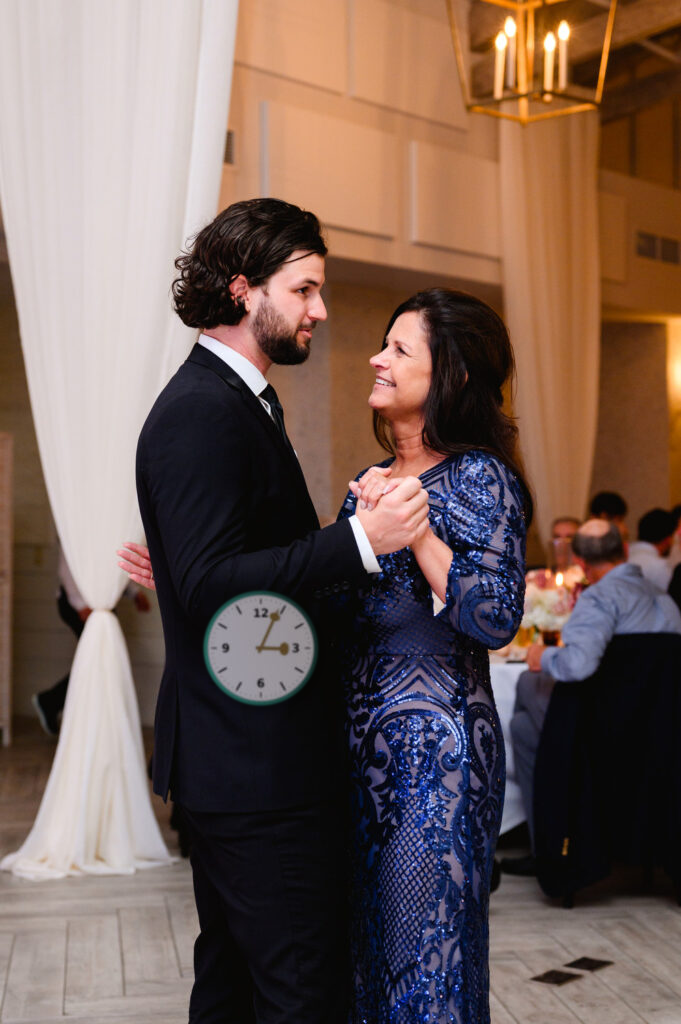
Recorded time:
h=3 m=4
